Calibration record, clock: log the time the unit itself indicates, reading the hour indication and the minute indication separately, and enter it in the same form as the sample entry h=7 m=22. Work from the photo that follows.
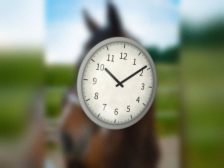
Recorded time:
h=10 m=9
